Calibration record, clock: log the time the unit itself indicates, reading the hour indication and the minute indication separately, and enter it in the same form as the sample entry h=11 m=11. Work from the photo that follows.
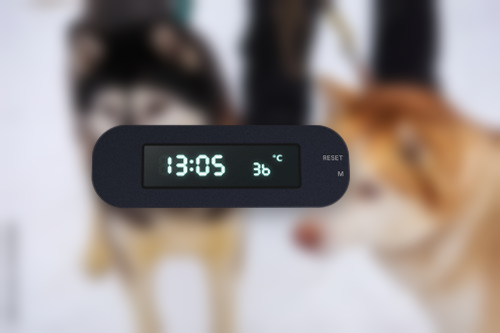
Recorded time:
h=13 m=5
